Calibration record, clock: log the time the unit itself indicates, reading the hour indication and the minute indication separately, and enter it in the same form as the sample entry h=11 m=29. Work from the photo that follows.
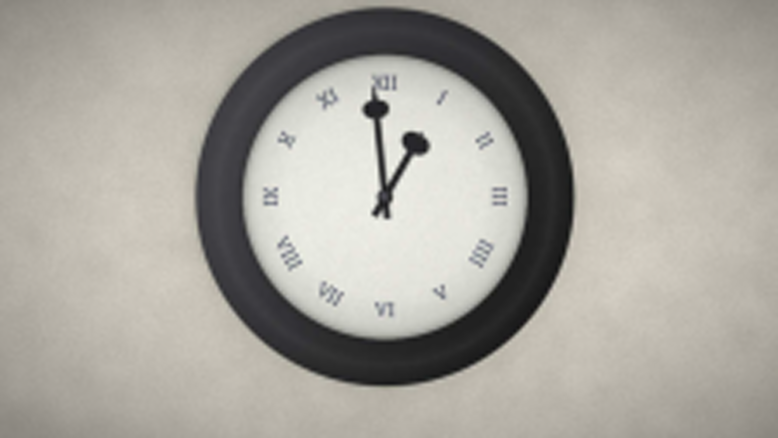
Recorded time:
h=12 m=59
